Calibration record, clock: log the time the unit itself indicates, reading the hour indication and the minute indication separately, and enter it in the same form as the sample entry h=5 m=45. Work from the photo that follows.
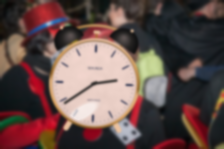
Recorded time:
h=2 m=39
